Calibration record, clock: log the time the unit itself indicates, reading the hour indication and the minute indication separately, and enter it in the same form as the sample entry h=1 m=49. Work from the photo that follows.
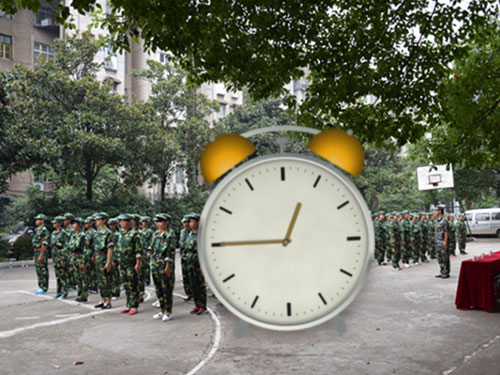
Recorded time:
h=12 m=45
